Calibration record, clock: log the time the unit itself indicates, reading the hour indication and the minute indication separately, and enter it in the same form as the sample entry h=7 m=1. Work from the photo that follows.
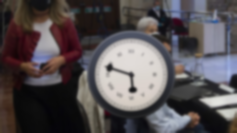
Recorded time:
h=5 m=48
